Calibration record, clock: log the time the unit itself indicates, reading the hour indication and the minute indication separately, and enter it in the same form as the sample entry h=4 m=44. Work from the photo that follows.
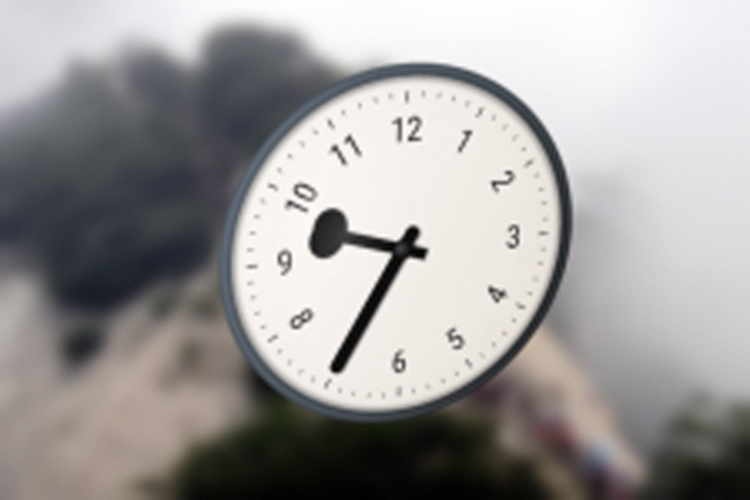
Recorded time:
h=9 m=35
